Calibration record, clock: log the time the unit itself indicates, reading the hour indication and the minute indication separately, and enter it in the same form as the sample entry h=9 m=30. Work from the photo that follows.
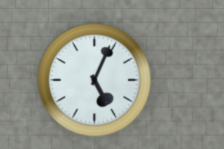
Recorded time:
h=5 m=4
